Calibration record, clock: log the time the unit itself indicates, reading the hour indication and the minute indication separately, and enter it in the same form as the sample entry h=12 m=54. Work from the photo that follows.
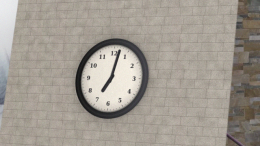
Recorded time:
h=7 m=2
